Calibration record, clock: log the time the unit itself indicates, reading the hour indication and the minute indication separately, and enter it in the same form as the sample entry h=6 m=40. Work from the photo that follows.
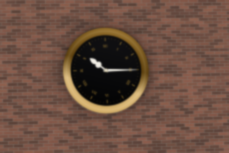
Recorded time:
h=10 m=15
